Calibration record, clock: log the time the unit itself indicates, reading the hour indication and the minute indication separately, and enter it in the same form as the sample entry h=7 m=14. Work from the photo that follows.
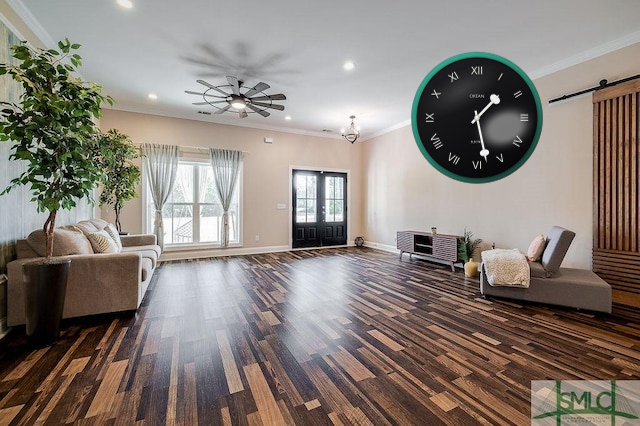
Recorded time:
h=1 m=28
